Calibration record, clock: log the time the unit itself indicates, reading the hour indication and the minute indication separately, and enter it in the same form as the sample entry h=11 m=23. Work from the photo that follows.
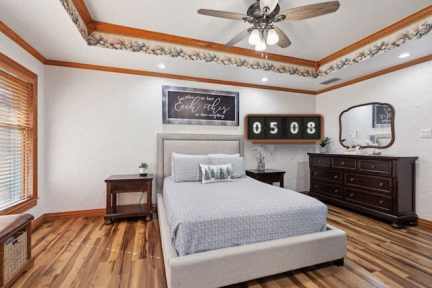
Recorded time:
h=5 m=8
